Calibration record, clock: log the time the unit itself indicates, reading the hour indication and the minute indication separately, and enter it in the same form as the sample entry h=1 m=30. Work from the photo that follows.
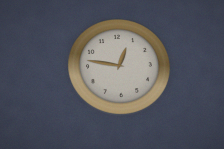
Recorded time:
h=12 m=47
